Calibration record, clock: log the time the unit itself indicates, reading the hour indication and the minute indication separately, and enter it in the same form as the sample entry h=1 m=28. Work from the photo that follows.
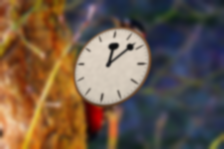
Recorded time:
h=12 m=8
